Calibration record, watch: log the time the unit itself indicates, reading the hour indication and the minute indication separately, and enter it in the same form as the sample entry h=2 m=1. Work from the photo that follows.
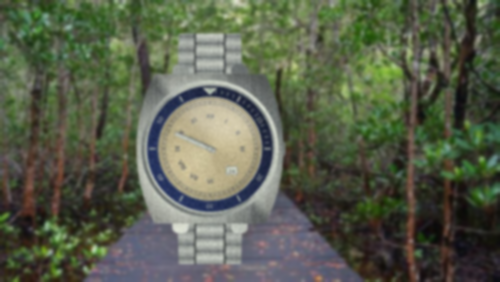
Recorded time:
h=9 m=49
